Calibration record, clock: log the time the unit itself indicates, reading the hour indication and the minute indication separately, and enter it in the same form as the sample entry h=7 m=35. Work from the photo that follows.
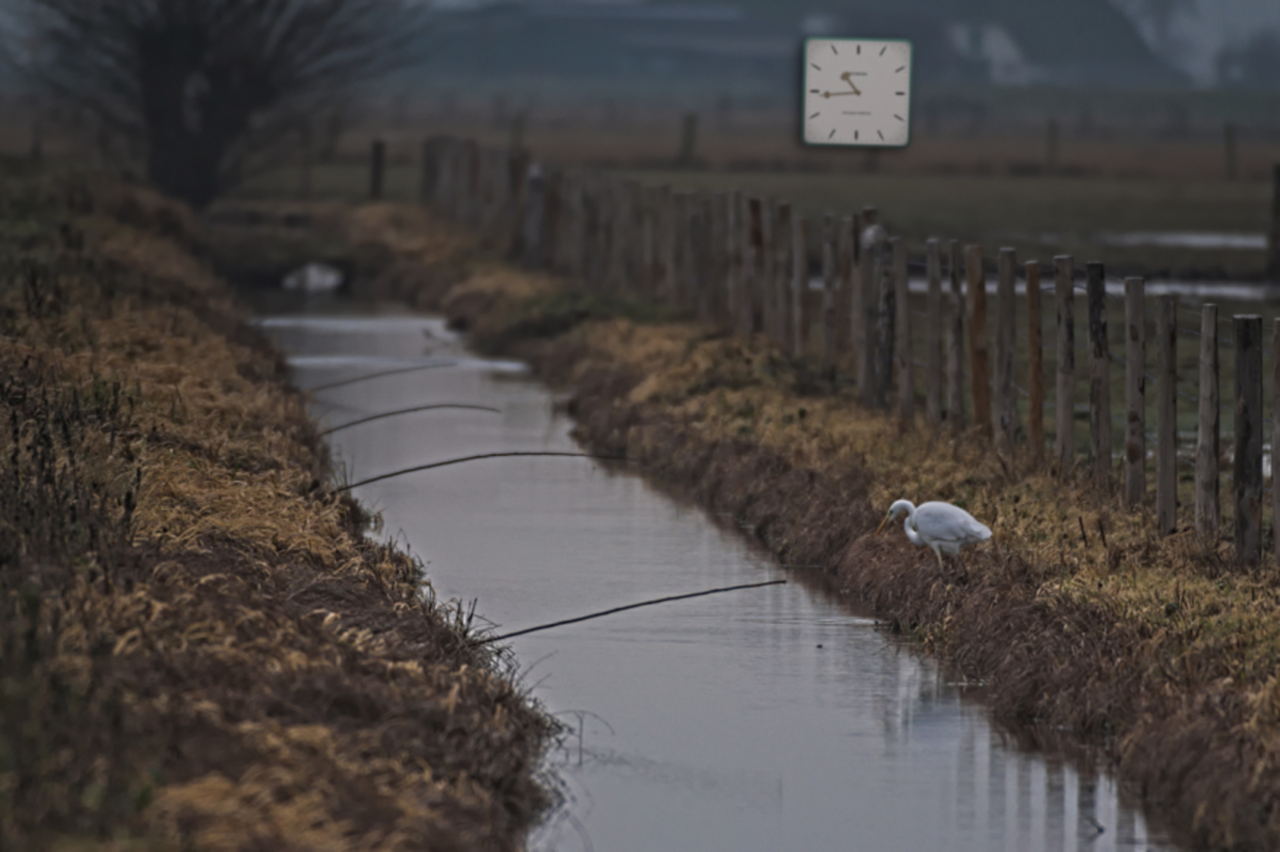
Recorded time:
h=10 m=44
